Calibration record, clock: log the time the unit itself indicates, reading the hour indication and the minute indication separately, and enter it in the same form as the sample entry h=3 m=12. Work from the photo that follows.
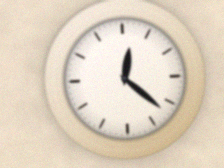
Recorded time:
h=12 m=22
